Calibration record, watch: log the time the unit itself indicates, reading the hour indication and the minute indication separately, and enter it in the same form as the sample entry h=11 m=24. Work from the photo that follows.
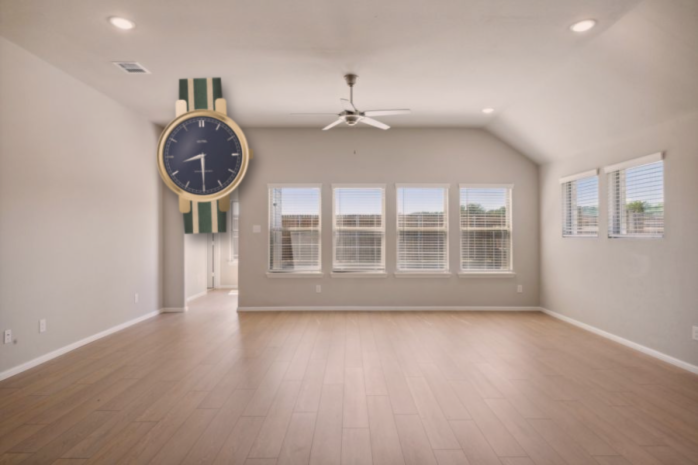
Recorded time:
h=8 m=30
